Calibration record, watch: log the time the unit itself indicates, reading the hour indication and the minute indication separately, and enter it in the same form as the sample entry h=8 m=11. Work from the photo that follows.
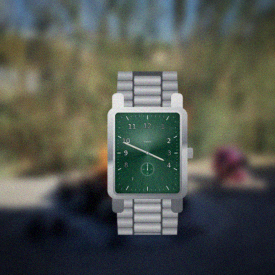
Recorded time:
h=3 m=49
